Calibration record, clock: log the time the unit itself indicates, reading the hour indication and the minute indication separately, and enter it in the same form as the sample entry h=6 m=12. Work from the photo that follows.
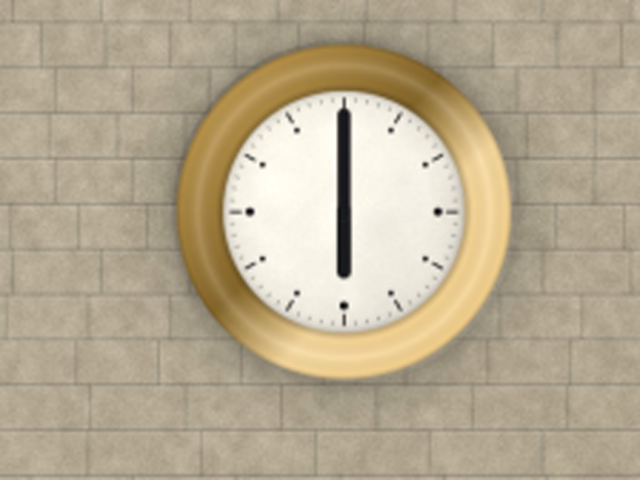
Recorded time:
h=6 m=0
